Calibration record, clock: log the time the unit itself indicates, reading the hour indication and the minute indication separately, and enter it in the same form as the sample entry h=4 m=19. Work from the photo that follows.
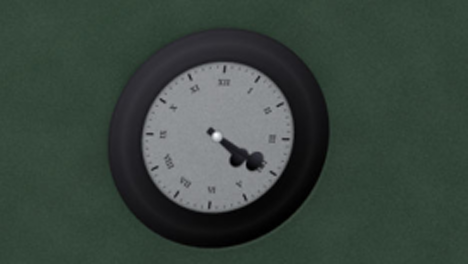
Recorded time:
h=4 m=20
